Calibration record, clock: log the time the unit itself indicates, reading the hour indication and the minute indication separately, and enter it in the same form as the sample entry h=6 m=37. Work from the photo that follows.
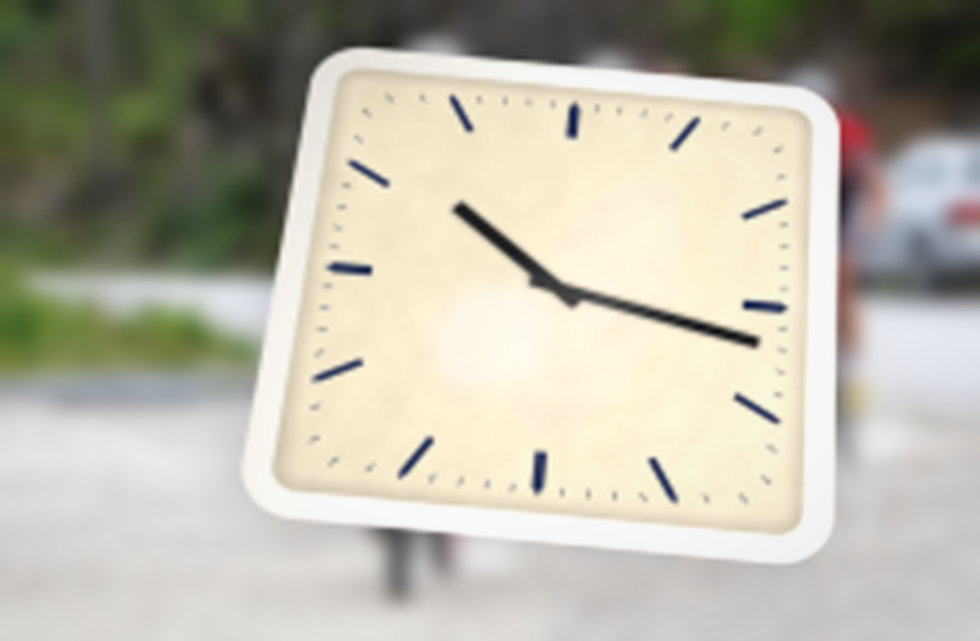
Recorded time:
h=10 m=17
